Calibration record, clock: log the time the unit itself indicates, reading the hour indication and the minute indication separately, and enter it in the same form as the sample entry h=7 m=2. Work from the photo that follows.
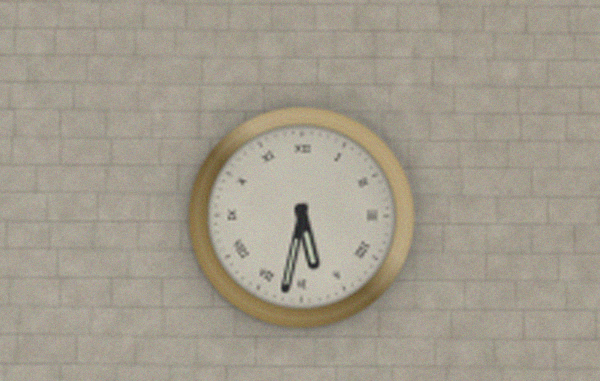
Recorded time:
h=5 m=32
